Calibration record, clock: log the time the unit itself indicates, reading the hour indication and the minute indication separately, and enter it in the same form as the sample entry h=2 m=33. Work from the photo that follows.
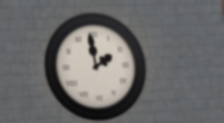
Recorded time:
h=1 m=59
